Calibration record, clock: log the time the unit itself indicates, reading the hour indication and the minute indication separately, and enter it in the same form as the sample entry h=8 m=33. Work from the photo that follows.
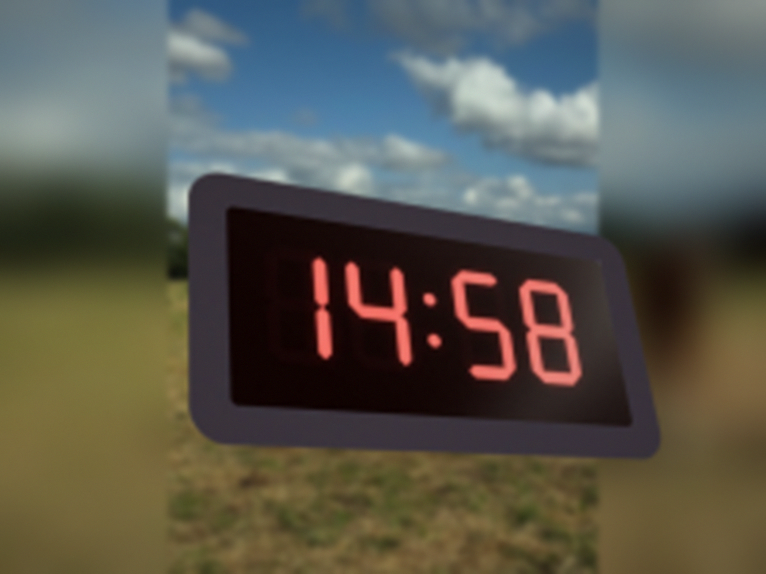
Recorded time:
h=14 m=58
